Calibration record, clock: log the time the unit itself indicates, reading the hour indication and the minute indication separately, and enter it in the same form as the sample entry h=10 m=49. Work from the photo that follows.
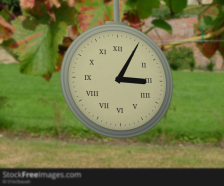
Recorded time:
h=3 m=5
